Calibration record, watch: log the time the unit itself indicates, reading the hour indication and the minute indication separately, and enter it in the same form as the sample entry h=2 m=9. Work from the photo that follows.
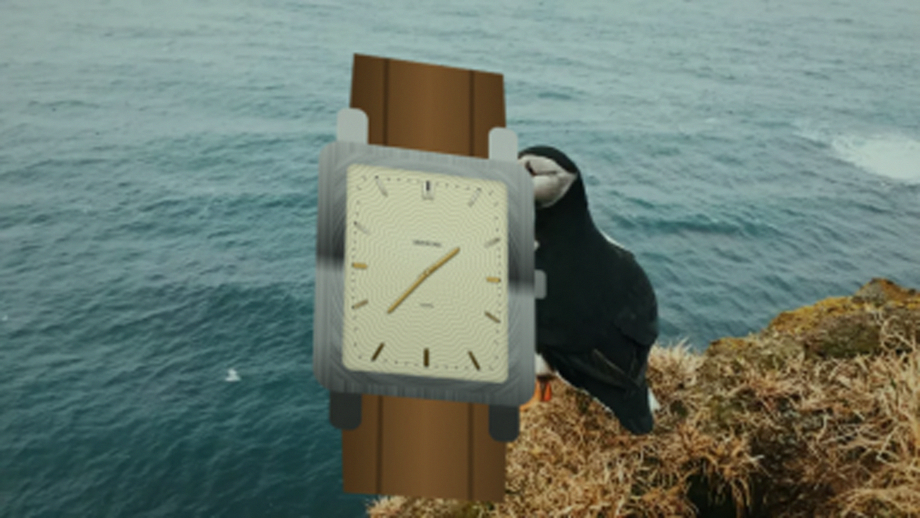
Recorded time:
h=1 m=37
